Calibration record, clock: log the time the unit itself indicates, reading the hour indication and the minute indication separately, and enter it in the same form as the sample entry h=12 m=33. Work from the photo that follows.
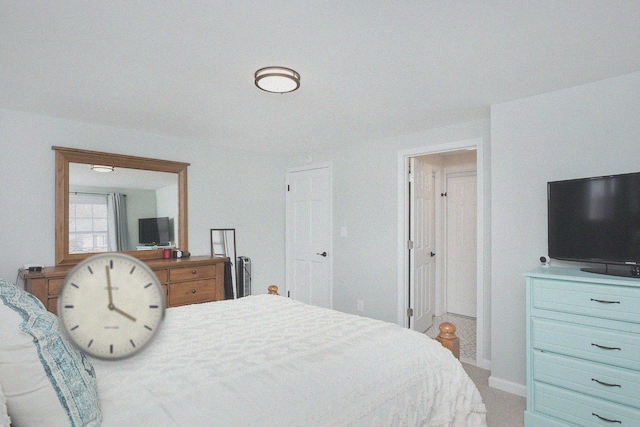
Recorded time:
h=3 m=59
